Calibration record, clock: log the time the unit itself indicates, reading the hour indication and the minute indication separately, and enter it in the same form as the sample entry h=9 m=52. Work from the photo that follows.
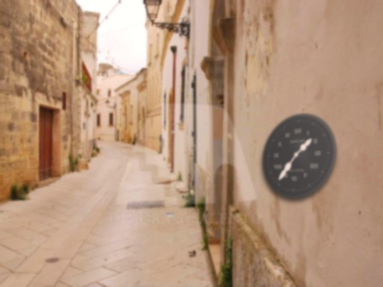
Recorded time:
h=1 m=36
